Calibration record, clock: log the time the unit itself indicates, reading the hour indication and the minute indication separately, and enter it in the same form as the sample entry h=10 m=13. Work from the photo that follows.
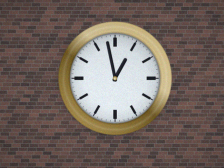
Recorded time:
h=12 m=58
